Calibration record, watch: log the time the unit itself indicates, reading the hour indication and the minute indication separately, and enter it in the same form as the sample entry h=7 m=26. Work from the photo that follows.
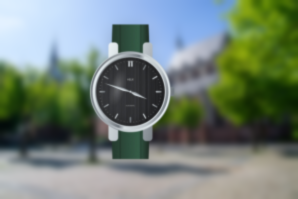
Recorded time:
h=3 m=48
